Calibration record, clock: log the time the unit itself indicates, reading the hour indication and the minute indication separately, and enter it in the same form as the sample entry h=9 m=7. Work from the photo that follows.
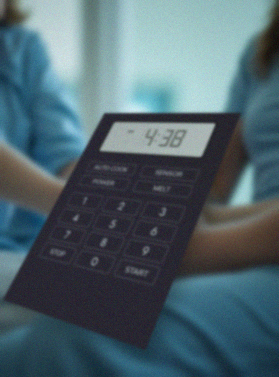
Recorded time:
h=4 m=38
